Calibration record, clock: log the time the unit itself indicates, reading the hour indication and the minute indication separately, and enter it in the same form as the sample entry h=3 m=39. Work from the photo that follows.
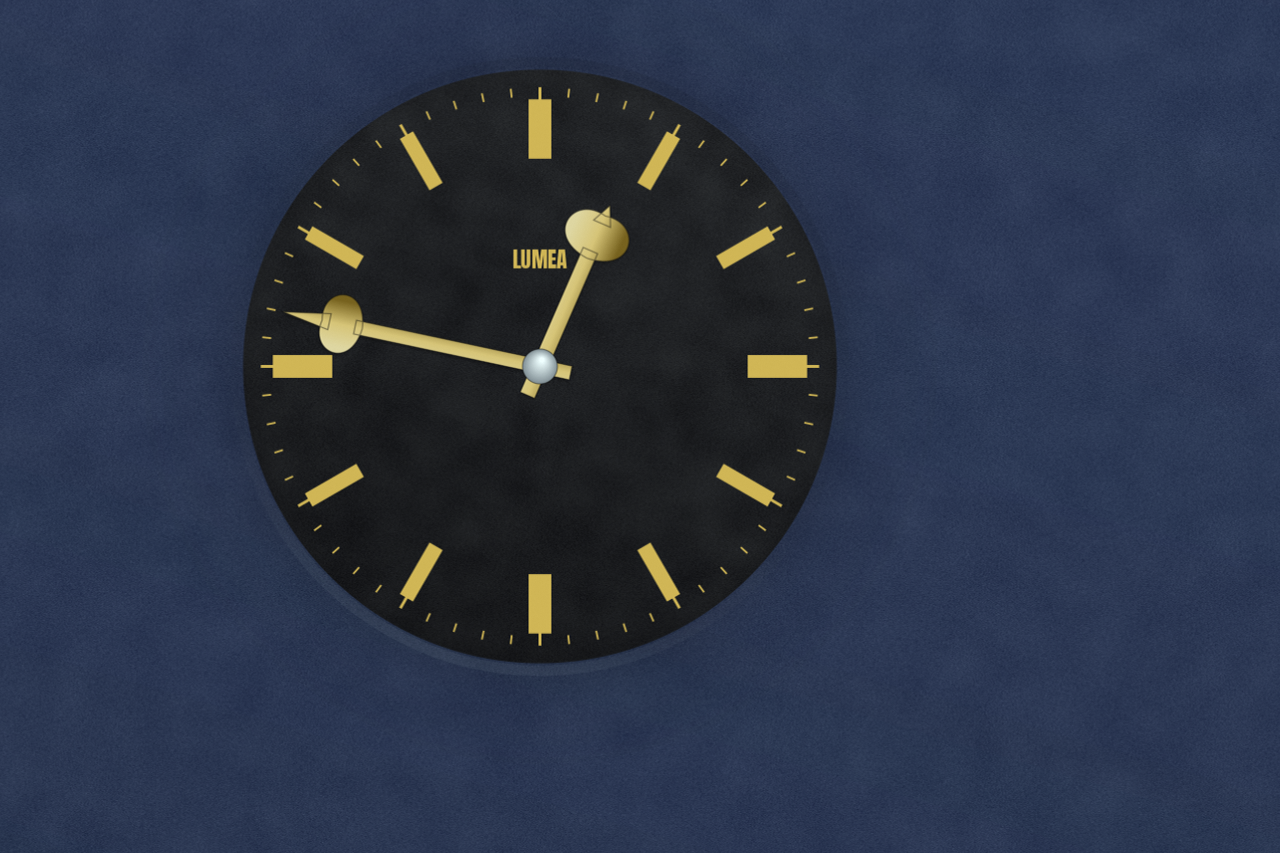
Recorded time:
h=12 m=47
